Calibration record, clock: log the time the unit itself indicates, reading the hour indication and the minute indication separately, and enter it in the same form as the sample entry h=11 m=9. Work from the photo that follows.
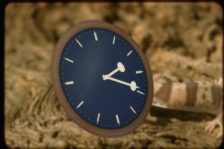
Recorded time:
h=2 m=19
